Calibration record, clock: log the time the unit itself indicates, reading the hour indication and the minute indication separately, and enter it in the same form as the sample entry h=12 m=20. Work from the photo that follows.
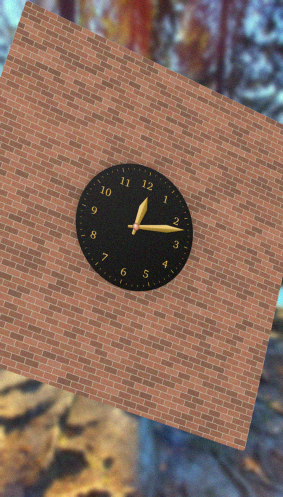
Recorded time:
h=12 m=12
